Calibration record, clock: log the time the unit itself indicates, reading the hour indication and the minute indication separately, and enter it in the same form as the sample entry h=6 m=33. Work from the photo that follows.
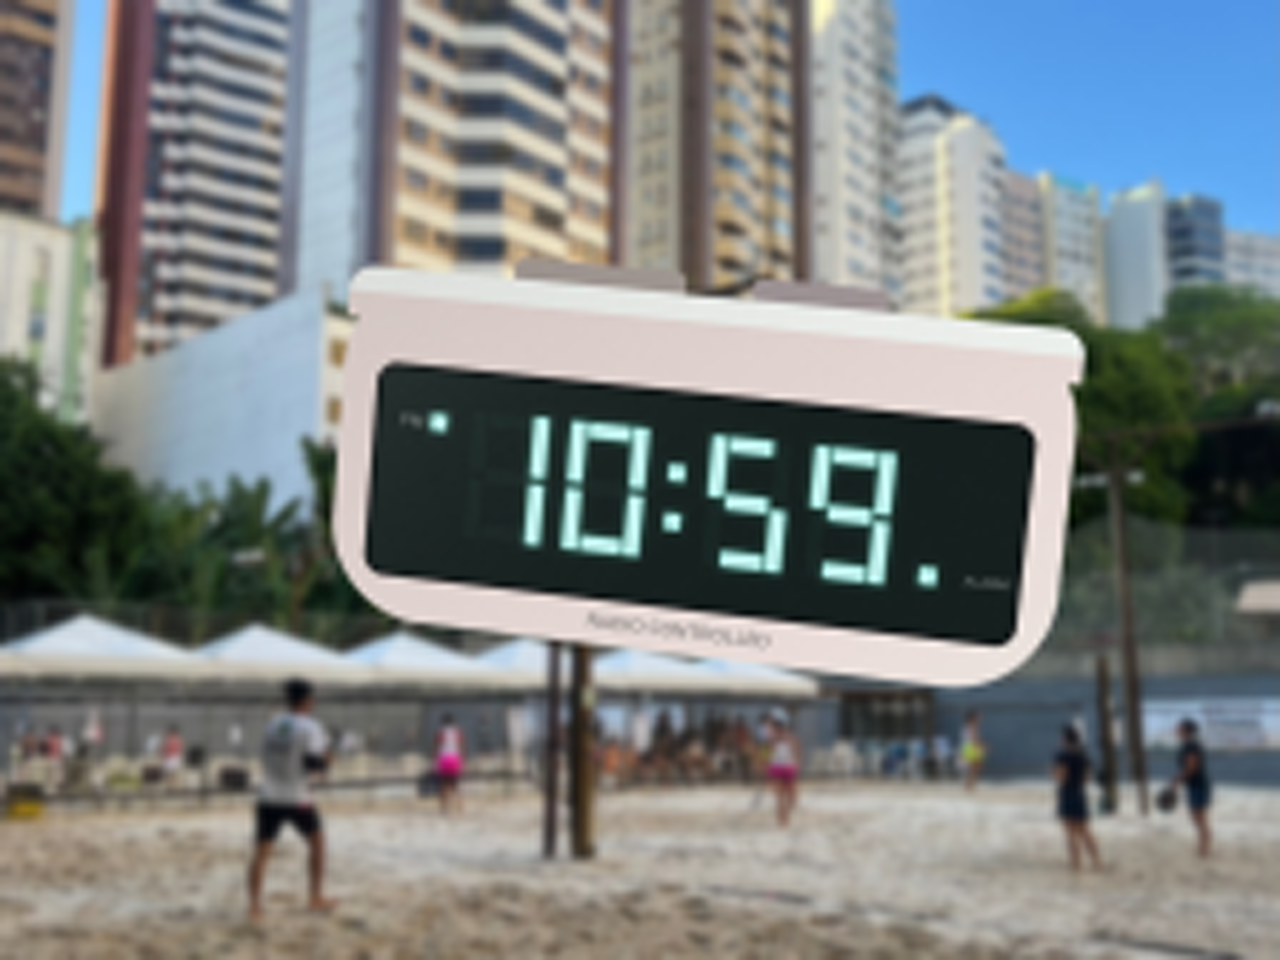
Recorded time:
h=10 m=59
